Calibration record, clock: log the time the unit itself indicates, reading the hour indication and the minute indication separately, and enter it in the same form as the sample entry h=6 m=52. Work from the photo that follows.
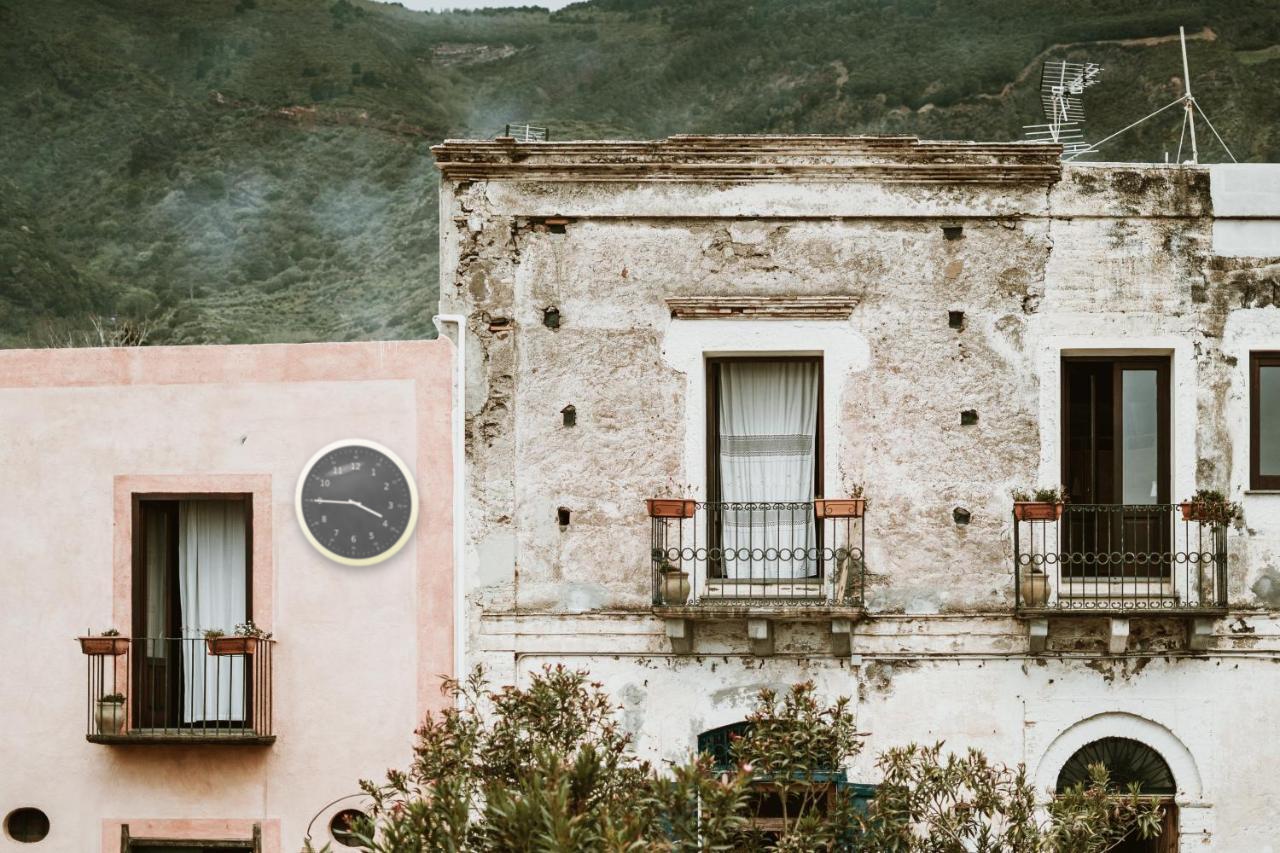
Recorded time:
h=3 m=45
